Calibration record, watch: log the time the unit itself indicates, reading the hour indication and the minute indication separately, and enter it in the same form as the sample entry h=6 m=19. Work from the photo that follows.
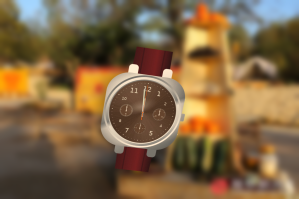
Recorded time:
h=11 m=59
